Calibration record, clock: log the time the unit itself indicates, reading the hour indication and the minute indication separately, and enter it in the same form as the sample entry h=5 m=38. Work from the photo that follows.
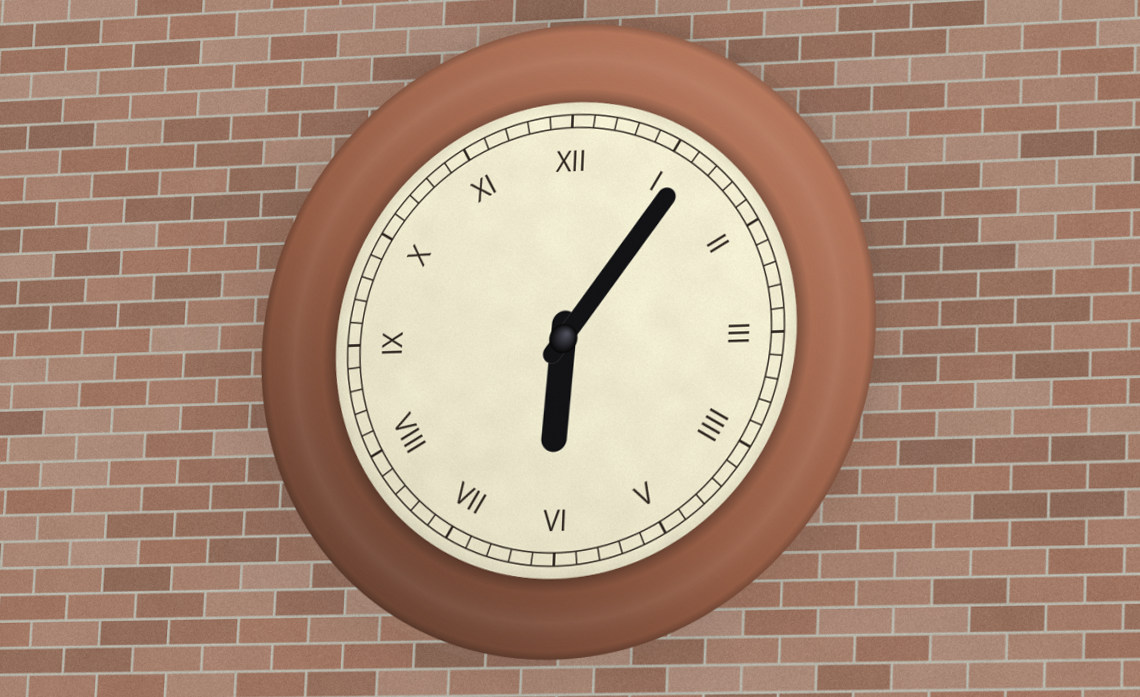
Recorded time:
h=6 m=6
